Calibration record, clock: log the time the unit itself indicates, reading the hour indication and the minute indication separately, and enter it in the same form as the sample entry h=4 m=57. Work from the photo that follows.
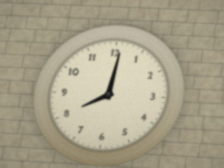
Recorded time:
h=8 m=1
